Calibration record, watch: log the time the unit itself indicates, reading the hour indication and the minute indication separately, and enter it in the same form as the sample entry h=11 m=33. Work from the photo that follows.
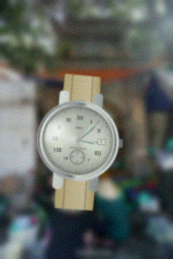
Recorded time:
h=3 m=7
